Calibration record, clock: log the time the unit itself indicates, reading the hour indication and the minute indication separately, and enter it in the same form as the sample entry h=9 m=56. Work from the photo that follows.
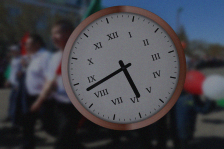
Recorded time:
h=5 m=43
